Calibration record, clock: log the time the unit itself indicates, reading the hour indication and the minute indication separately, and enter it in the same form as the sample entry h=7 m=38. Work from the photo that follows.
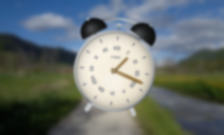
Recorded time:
h=1 m=18
